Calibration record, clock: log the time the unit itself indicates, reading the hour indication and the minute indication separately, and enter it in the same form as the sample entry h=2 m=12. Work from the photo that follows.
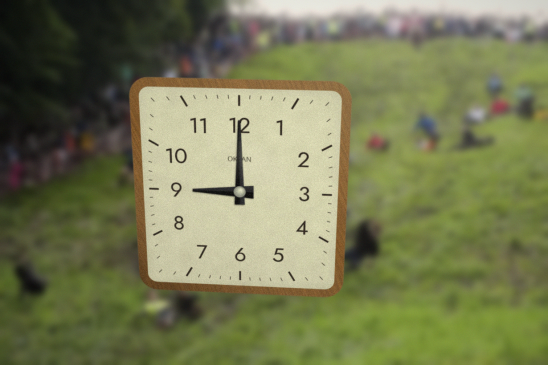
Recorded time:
h=9 m=0
